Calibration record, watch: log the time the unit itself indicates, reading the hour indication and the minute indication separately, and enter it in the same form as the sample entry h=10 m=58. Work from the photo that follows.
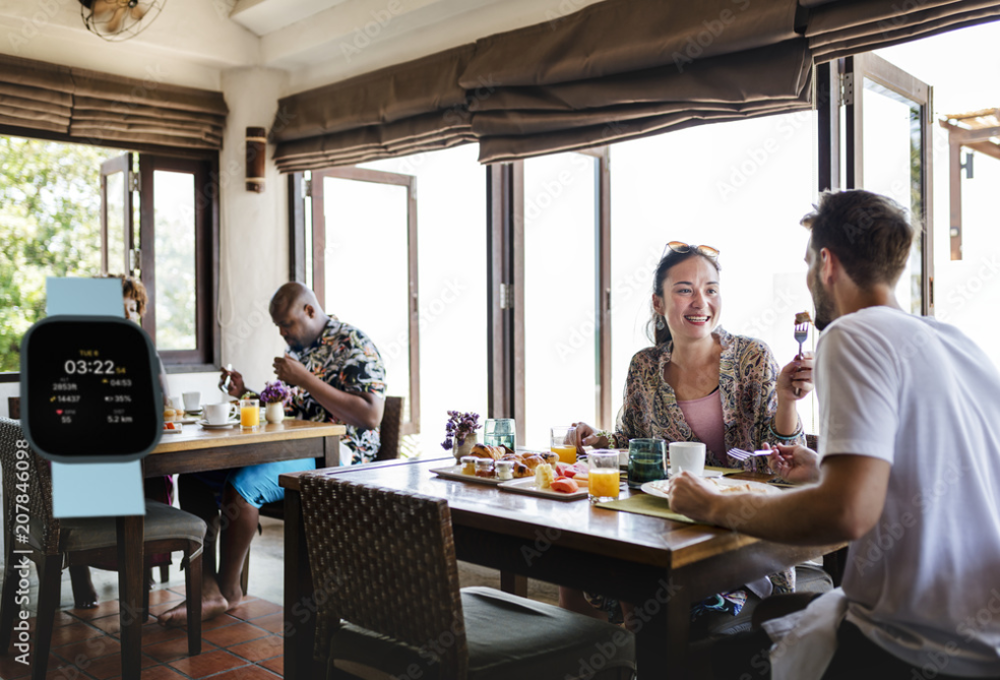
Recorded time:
h=3 m=22
